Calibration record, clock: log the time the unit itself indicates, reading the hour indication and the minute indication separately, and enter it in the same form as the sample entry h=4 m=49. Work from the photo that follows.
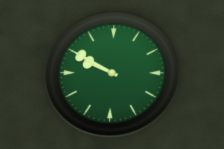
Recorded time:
h=9 m=50
